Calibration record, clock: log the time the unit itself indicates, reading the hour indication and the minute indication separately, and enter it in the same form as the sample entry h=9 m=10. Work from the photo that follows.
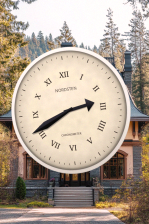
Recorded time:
h=2 m=41
